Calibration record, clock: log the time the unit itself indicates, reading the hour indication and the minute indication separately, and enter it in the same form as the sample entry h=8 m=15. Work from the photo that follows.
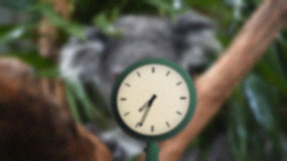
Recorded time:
h=7 m=34
